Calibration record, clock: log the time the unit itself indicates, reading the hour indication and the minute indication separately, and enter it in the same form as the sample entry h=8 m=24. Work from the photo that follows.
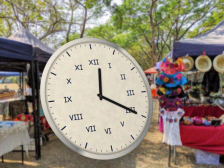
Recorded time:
h=12 m=20
